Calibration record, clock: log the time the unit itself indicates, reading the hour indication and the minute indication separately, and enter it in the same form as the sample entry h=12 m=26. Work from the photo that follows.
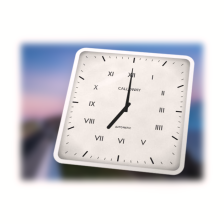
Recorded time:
h=7 m=0
